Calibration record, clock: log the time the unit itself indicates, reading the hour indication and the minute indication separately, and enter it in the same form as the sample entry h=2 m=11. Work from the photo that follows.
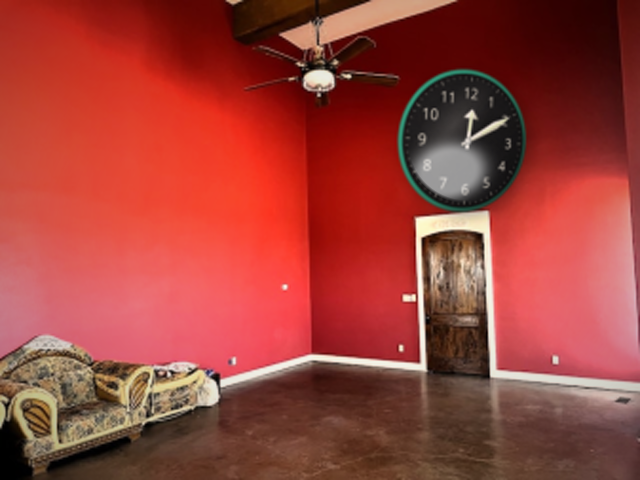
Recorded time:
h=12 m=10
